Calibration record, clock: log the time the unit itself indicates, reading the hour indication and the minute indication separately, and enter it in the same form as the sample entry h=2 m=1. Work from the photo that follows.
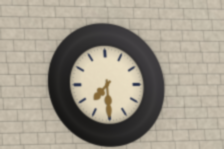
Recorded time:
h=7 m=30
